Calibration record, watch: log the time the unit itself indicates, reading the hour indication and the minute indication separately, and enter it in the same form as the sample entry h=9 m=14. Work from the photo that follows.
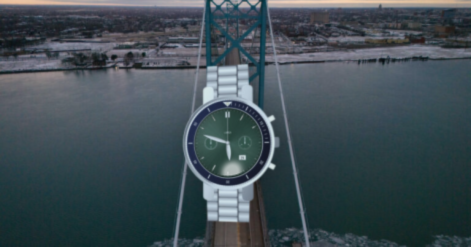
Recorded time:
h=5 m=48
